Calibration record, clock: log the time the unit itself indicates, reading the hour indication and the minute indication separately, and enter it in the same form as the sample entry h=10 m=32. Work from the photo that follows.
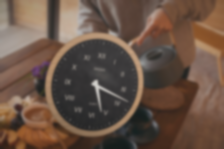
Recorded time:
h=5 m=18
